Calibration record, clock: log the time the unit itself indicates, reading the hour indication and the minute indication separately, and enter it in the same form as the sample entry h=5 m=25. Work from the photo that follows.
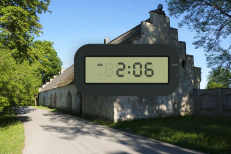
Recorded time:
h=2 m=6
